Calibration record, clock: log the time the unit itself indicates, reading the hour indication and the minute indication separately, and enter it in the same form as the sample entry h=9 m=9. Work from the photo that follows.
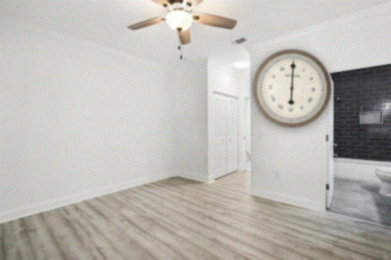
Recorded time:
h=6 m=0
